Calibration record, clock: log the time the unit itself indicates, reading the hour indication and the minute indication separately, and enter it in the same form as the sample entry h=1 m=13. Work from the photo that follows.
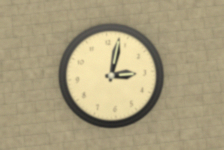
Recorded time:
h=3 m=3
